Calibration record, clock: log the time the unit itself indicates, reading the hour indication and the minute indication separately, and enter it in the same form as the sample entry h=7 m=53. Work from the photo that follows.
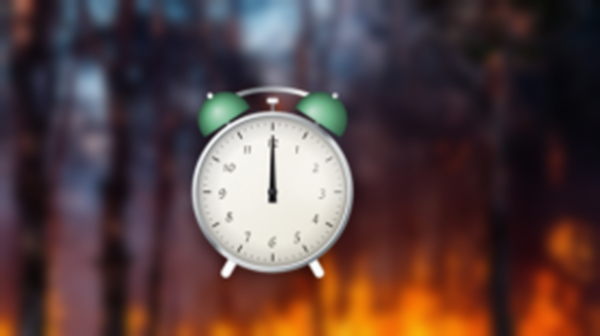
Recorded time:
h=12 m=0
